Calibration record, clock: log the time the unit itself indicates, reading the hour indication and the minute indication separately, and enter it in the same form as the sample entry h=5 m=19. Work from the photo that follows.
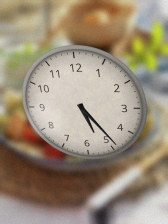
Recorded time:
h=5 m=24
